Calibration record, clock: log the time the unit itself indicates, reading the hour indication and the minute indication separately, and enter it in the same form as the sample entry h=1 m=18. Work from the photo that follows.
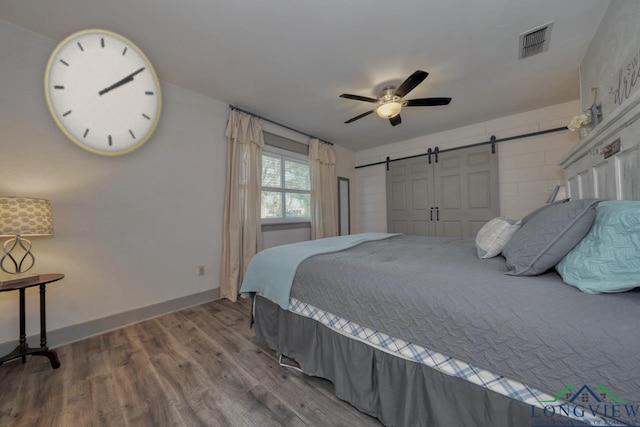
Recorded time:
h=2 m=10
